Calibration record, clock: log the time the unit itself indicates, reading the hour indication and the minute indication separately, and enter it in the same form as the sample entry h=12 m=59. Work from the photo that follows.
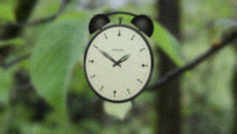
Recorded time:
h=1 m=50
